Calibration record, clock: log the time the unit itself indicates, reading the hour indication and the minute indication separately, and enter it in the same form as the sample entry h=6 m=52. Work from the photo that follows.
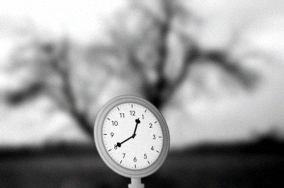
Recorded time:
h=12 m=40
